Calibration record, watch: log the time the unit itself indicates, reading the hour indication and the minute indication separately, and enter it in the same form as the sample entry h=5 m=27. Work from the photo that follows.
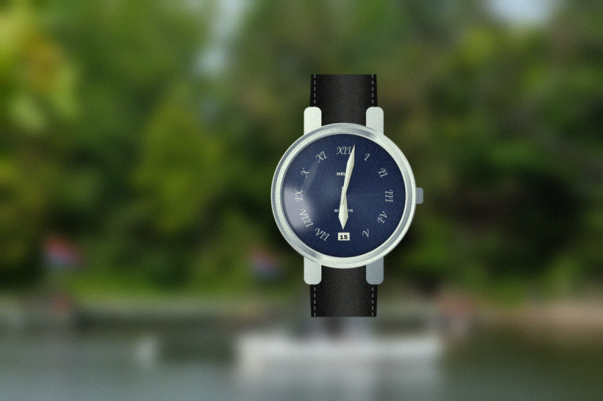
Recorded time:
h=6 m=2
